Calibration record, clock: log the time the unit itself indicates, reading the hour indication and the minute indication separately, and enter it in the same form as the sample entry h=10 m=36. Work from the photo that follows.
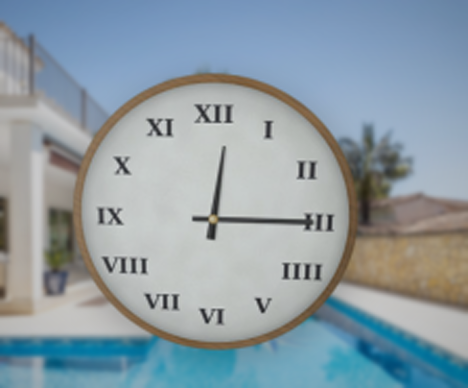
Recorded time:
h=12 m=15
